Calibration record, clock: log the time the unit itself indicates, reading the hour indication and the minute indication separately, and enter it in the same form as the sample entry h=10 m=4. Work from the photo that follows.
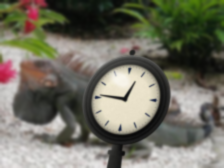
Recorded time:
h=12 m=46
